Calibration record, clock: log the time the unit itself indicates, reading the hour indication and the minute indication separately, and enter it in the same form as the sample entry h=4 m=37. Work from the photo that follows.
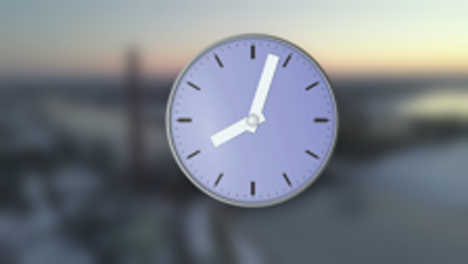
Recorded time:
h=8 m=3
